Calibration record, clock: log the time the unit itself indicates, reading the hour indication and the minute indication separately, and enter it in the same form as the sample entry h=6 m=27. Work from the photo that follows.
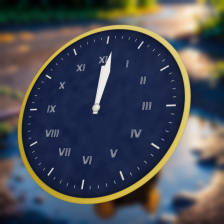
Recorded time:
h=12 m=1
